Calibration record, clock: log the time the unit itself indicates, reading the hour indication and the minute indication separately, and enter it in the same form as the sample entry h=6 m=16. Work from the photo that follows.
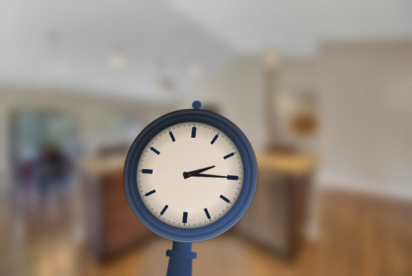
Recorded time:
h=2 m=15
